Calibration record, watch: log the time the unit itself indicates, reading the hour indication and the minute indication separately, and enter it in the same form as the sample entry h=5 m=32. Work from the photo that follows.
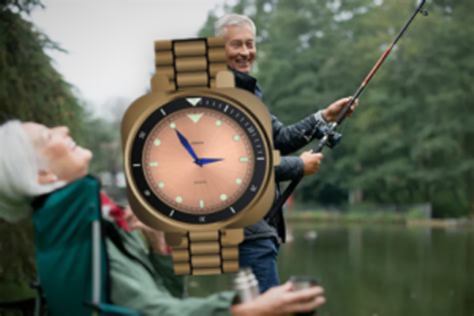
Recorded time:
h=2 m=55
